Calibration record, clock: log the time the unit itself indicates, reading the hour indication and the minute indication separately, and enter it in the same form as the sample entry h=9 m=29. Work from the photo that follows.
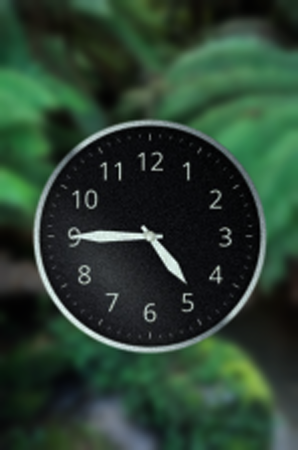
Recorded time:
h=4 m=45
